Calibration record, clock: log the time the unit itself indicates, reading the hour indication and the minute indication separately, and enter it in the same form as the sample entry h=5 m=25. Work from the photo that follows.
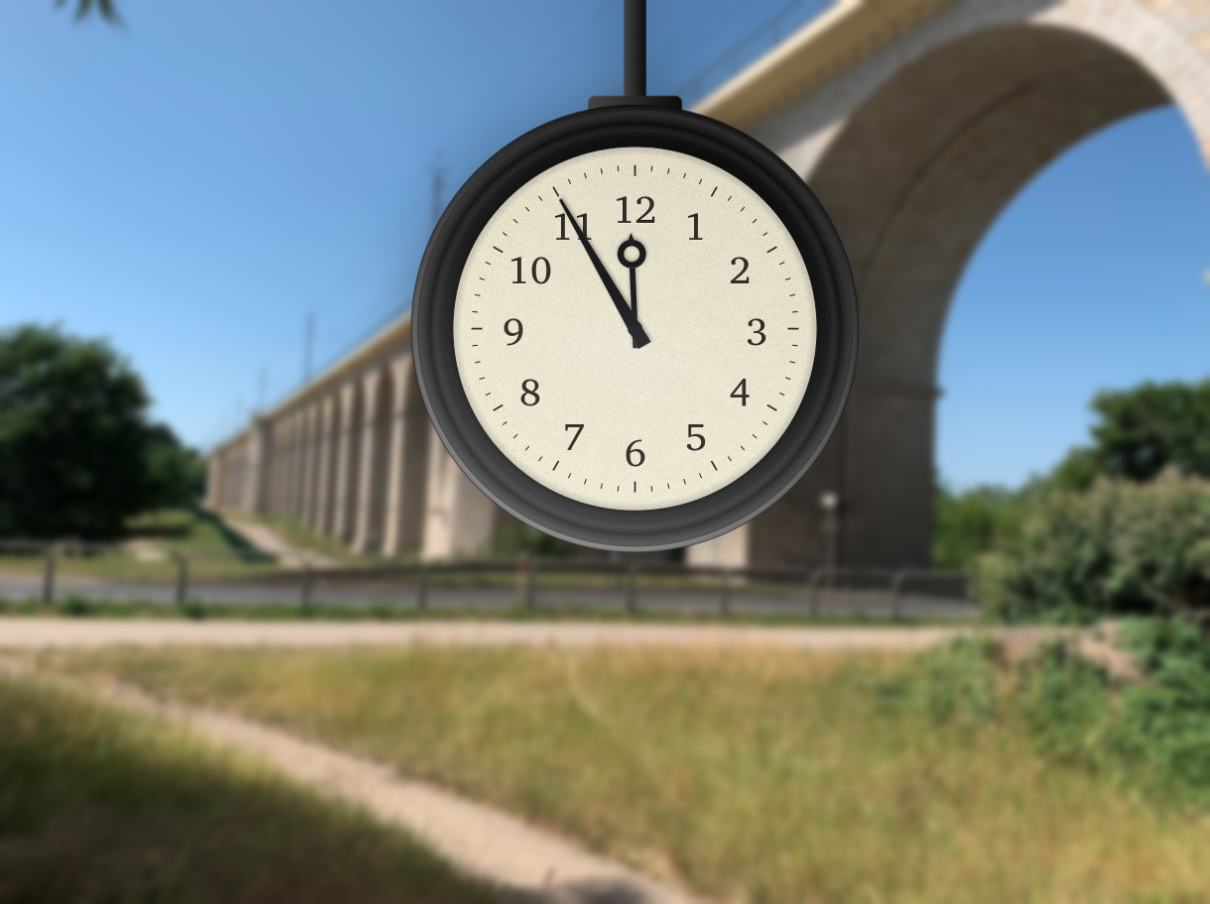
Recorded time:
h=11 m=55
